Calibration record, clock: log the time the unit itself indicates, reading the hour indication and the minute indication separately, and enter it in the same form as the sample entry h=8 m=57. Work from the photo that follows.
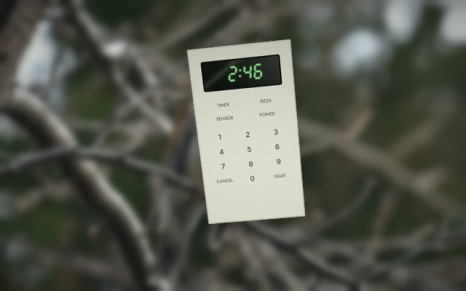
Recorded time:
h=2 m=46
